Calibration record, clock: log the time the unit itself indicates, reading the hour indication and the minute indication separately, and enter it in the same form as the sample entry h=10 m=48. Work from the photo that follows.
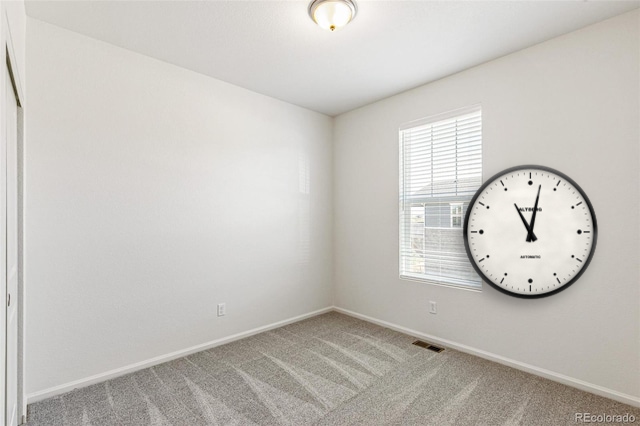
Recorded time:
h=11 m=2
